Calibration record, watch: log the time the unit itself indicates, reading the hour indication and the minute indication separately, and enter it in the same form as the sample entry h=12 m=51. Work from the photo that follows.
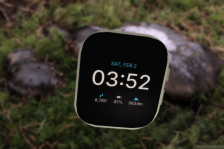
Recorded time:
h=3 m=52
